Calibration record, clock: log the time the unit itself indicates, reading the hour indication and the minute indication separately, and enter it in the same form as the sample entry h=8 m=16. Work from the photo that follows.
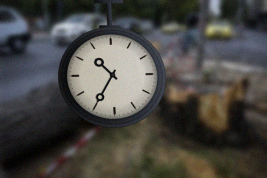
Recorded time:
h=10 m=35
